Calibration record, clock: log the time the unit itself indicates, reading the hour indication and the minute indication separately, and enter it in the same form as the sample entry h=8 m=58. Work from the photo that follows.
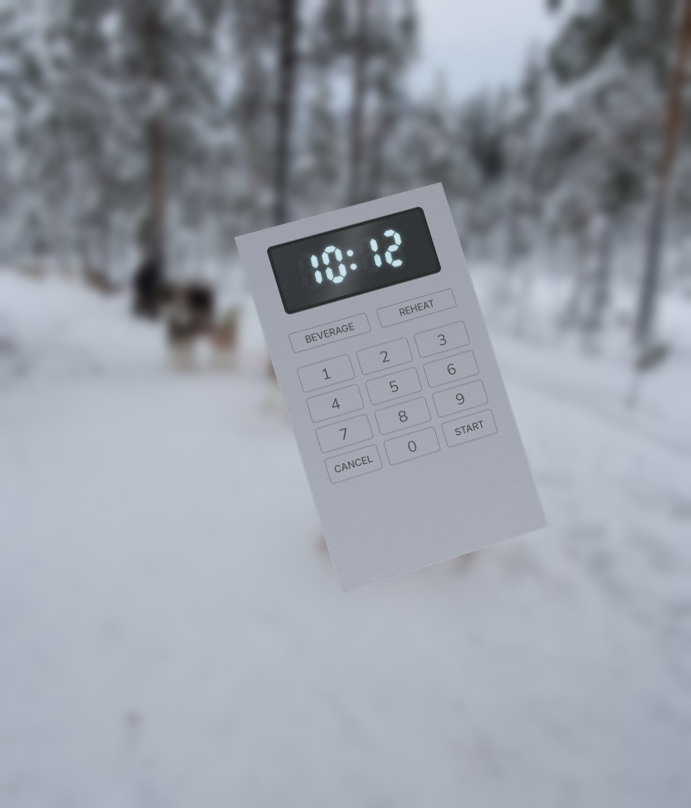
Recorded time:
h=10 m=12
